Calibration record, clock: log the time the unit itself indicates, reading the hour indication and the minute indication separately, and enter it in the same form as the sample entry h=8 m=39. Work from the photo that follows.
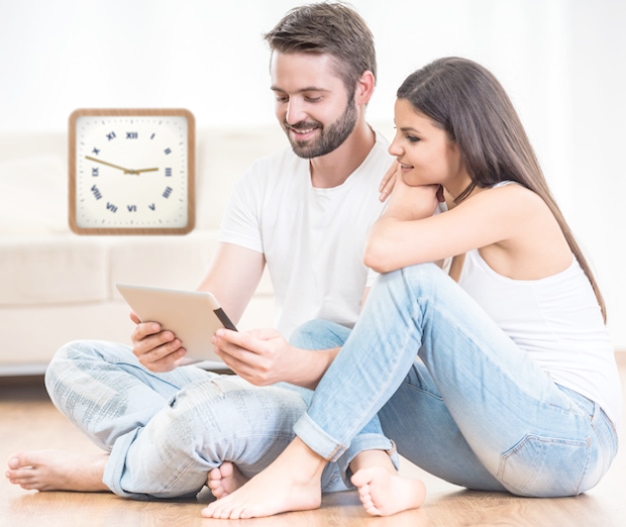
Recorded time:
h=2 m=48
